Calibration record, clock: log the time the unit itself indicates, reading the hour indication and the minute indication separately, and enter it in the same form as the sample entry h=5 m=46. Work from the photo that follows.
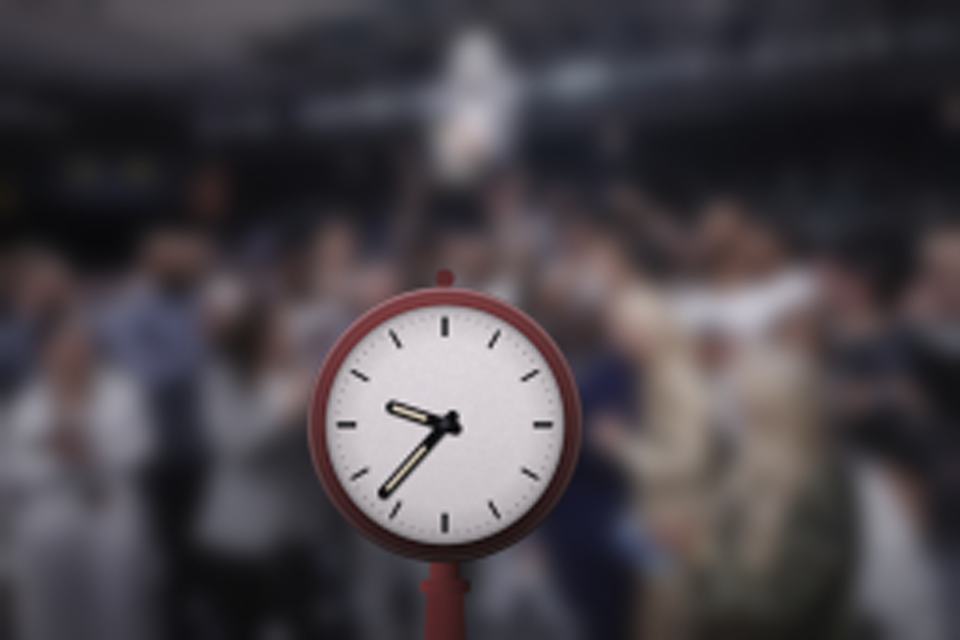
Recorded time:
h=9 m=37
